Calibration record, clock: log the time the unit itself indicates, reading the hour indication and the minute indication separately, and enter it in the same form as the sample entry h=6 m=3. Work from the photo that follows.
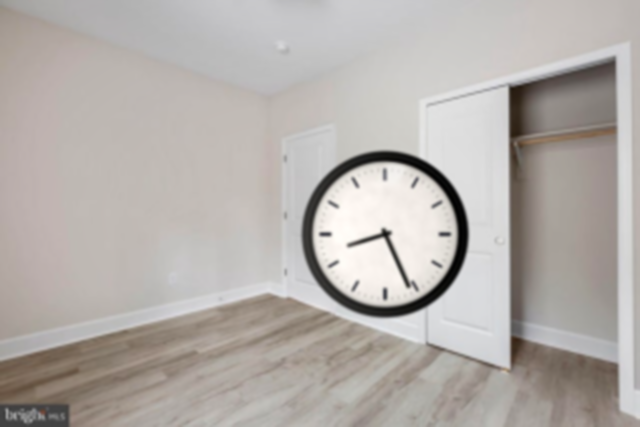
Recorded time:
h=8 m=26
